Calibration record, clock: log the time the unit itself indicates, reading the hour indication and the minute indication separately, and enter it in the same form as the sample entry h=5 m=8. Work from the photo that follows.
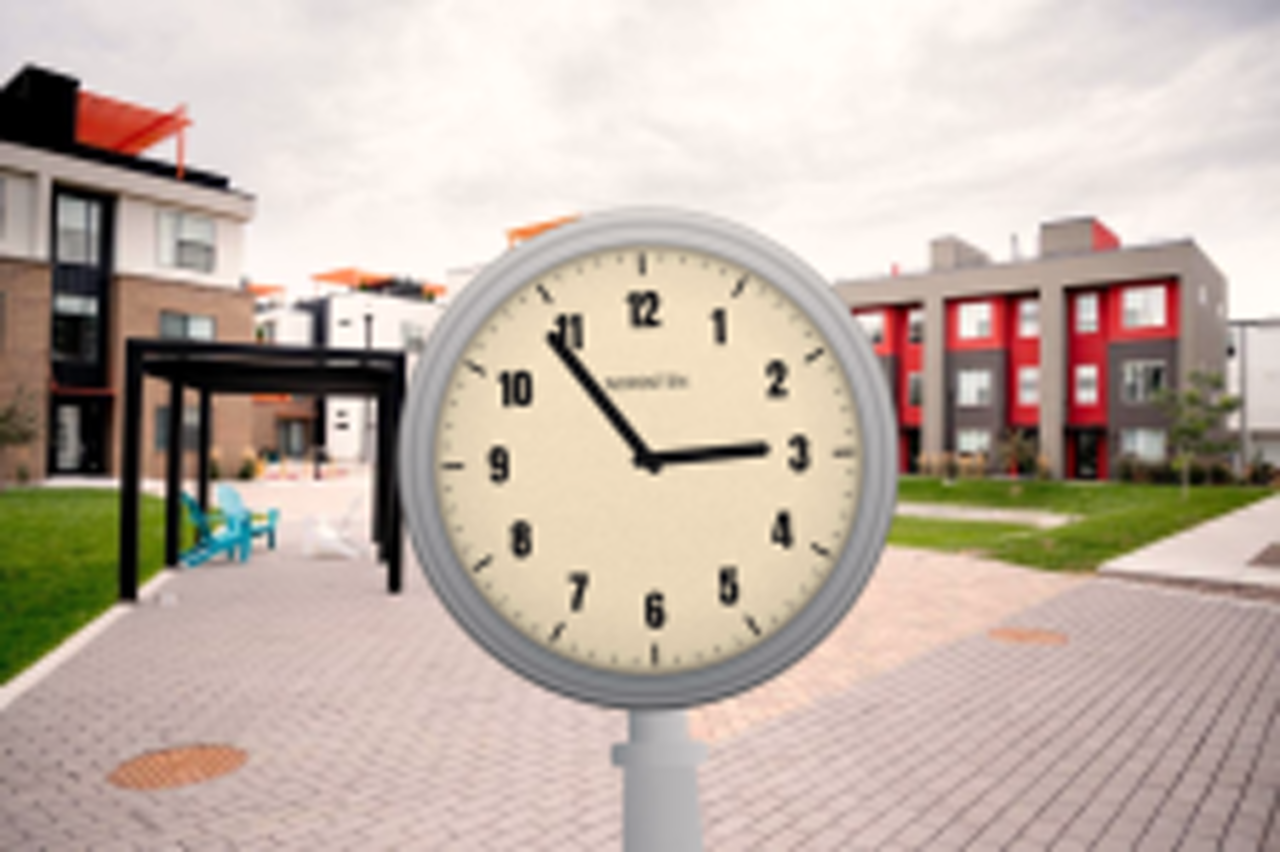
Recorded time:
h=2 m=54
